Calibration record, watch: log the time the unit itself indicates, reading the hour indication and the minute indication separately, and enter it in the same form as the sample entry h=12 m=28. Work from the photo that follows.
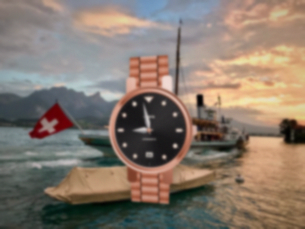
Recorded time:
h=8 m=58
